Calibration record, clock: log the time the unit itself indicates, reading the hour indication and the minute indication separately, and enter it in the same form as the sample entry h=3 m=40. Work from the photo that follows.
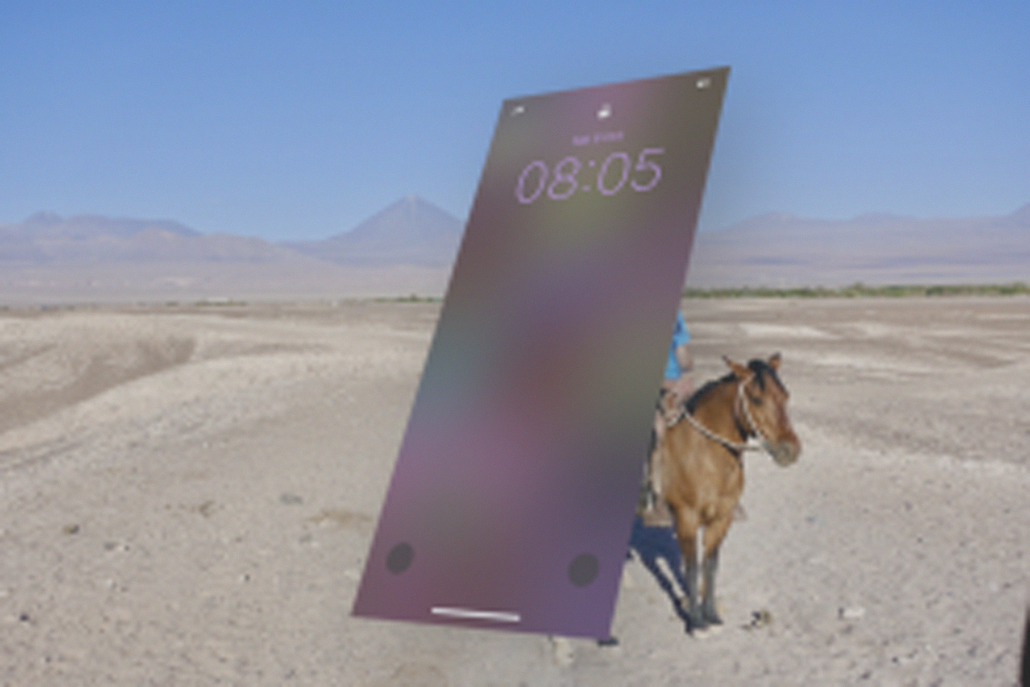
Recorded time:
h=8 m=5
